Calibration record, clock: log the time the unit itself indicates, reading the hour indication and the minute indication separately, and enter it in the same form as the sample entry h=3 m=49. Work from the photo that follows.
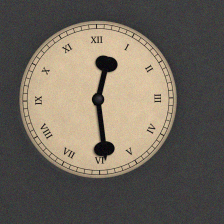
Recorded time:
h=12 m=29
